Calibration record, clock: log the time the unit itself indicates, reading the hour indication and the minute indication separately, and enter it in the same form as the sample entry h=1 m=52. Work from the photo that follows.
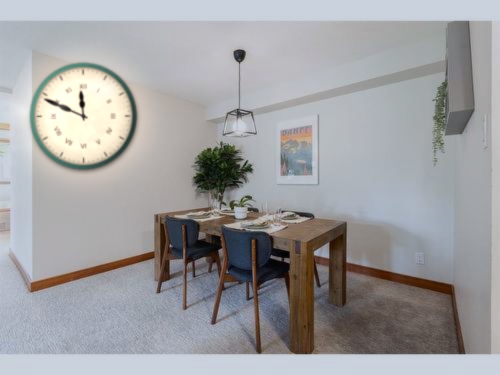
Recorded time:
h=11 m=49
